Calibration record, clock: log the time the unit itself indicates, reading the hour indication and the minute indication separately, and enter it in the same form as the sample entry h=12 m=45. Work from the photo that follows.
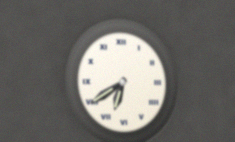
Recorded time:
h=6 m=40
